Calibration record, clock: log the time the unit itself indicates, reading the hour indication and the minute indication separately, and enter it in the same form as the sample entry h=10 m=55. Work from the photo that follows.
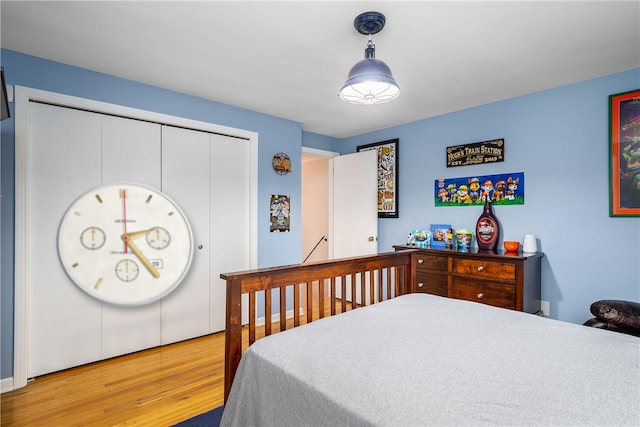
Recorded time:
h=2 m=24
